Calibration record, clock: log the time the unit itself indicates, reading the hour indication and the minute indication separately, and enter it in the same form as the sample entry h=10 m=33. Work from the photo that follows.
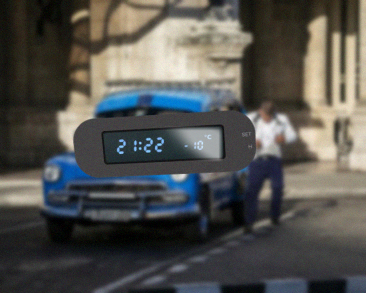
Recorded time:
h=21 m=22
